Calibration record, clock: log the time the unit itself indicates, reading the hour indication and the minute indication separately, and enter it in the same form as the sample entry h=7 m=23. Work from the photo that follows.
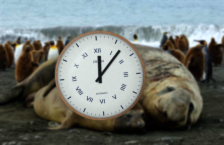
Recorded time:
h=12 m=7
